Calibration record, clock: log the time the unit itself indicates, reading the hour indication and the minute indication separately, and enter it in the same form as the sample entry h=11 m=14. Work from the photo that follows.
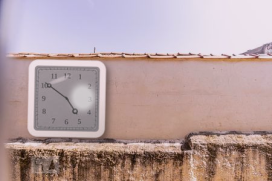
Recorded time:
h=4 m=51
